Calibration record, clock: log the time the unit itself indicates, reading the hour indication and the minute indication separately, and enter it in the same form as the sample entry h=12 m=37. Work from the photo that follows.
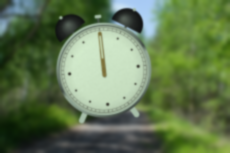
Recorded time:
h=12 m=0
